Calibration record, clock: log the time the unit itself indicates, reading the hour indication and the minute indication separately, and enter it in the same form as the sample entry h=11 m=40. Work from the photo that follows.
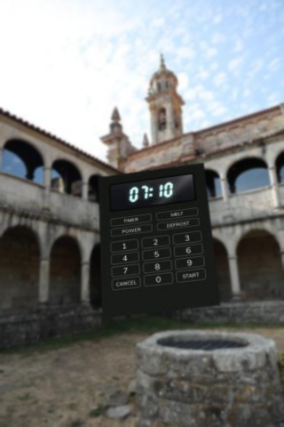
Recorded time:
h=7 m=10
